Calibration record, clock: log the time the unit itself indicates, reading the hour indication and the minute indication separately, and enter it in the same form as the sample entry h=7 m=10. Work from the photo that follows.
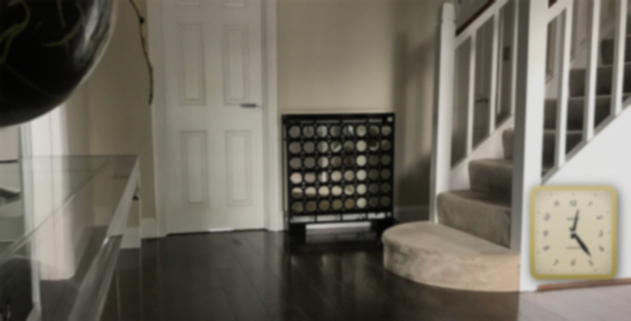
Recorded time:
h=12 m=24
